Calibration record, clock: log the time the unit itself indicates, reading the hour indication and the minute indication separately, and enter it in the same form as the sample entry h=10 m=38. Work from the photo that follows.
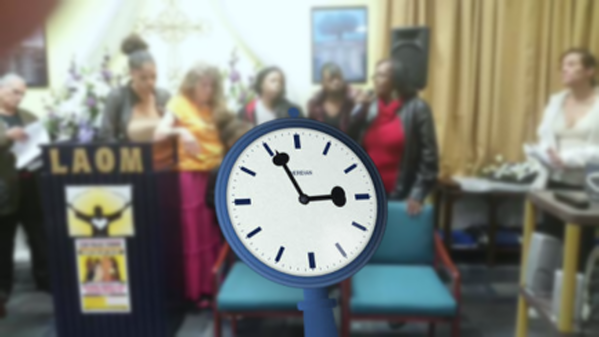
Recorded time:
h=2 m=56
